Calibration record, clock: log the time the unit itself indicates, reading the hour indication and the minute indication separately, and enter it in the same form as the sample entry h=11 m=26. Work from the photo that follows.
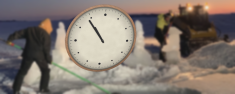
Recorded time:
h=10 m=54
